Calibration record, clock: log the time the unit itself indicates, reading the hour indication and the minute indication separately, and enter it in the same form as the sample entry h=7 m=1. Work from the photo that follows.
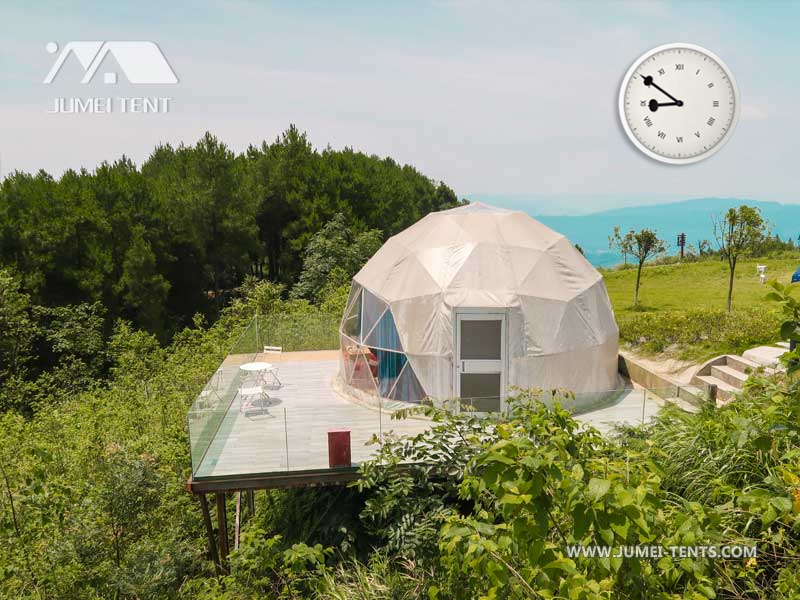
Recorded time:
h=8 m=51
